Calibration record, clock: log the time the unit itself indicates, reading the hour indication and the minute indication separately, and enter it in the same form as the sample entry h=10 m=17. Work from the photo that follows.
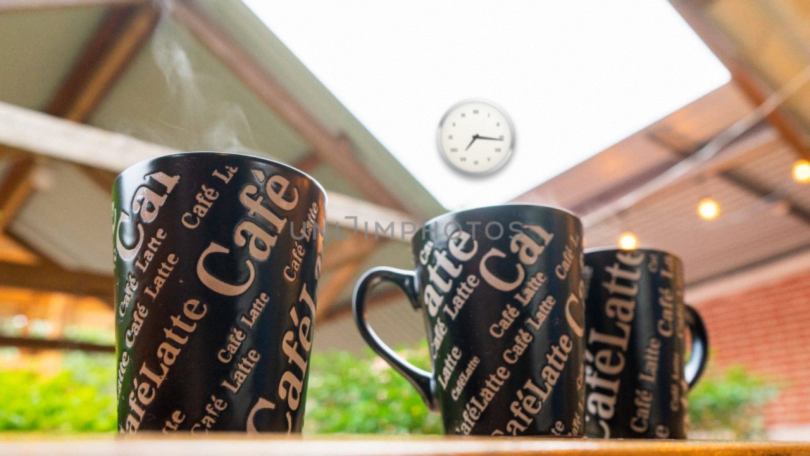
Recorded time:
h=7 m=16
